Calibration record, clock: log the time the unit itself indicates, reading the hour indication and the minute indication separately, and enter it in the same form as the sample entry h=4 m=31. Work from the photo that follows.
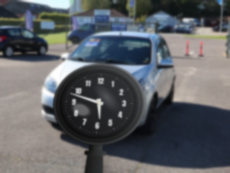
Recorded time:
h=5 m=48
